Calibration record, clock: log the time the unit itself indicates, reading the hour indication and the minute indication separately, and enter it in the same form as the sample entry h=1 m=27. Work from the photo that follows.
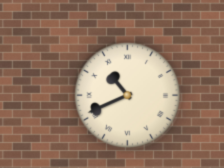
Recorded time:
h=10 m=41
